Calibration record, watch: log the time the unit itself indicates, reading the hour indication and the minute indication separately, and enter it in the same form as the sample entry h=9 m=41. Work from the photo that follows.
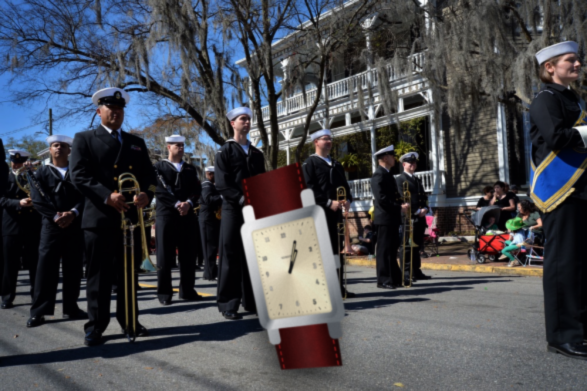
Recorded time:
h=1 m=4
